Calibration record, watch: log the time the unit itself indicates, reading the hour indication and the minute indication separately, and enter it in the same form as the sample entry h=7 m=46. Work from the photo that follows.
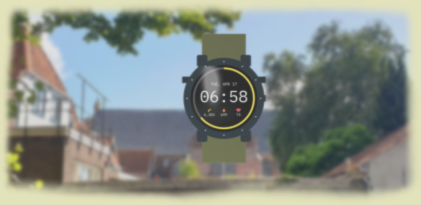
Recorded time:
h=6 m=58
